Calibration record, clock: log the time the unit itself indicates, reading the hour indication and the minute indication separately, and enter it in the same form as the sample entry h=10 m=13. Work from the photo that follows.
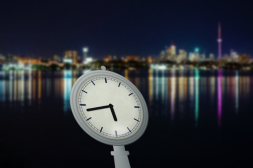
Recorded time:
h=5 m=43
